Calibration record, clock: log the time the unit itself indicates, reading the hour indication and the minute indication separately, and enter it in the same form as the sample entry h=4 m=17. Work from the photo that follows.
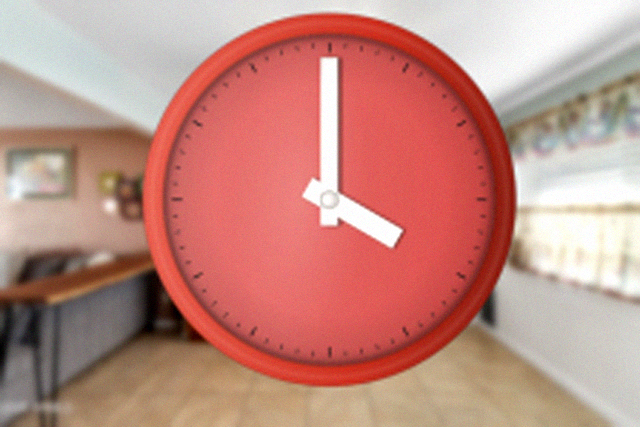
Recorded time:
h=4 m=0
